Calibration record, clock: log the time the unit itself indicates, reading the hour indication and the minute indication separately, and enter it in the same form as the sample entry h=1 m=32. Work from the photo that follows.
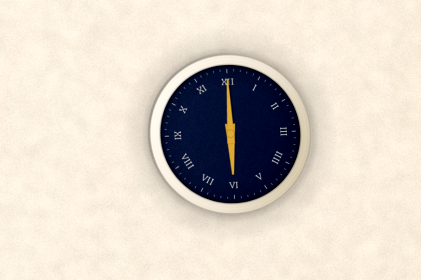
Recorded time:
h=6 m=0
